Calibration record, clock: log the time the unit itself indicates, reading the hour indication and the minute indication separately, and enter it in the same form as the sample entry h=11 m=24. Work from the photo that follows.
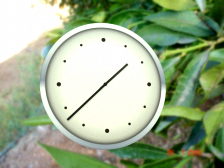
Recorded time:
h=1 m=38
